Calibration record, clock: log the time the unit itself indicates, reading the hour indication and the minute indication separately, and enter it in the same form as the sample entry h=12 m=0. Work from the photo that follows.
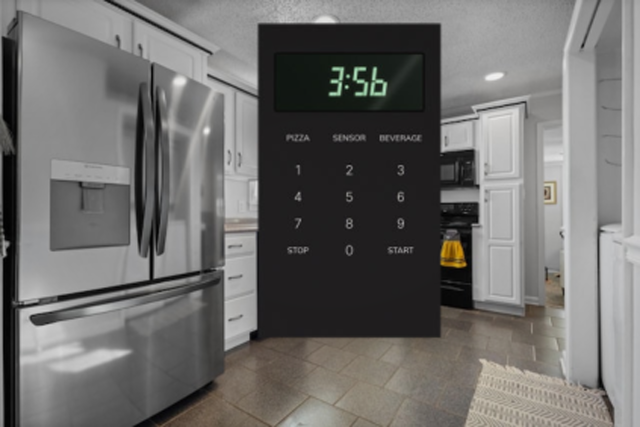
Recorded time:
h=3 m=56
